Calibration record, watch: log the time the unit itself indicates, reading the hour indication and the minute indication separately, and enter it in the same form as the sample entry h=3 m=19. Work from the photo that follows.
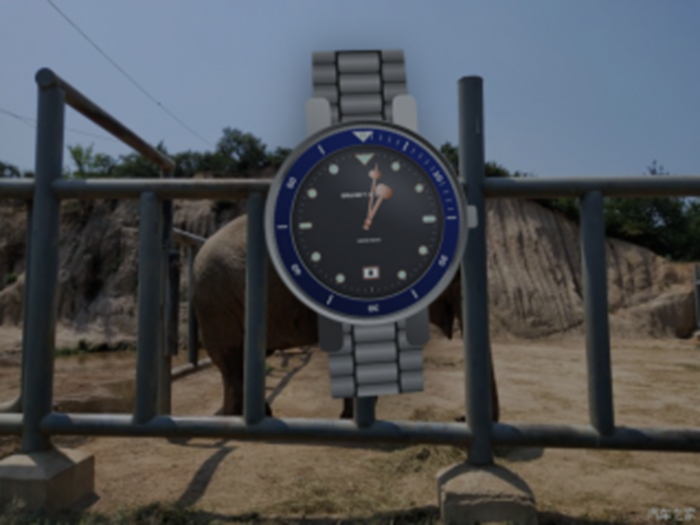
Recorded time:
h=1 m=2
